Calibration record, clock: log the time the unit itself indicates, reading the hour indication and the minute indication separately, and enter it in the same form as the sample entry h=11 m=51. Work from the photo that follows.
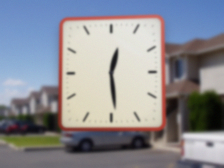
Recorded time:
h=12 m=29
